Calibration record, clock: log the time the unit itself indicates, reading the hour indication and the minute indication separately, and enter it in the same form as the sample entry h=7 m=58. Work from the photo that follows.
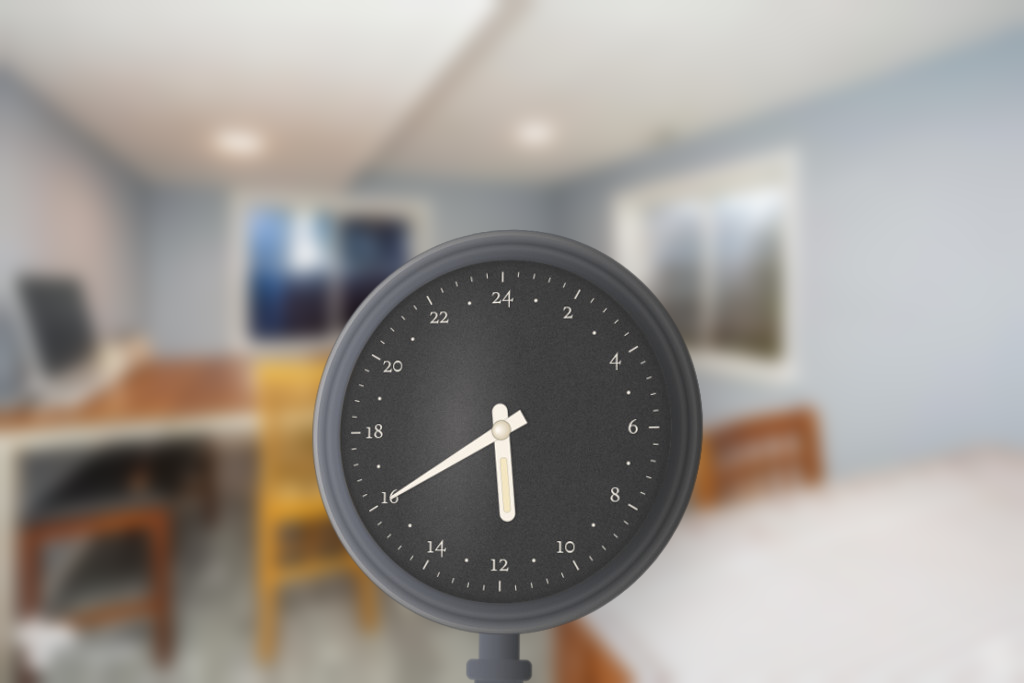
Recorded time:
h=11 m=40
